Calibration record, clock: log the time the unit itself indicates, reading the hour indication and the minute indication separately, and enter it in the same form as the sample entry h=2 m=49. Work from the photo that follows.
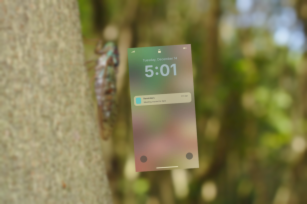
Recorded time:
h=5 m=1
